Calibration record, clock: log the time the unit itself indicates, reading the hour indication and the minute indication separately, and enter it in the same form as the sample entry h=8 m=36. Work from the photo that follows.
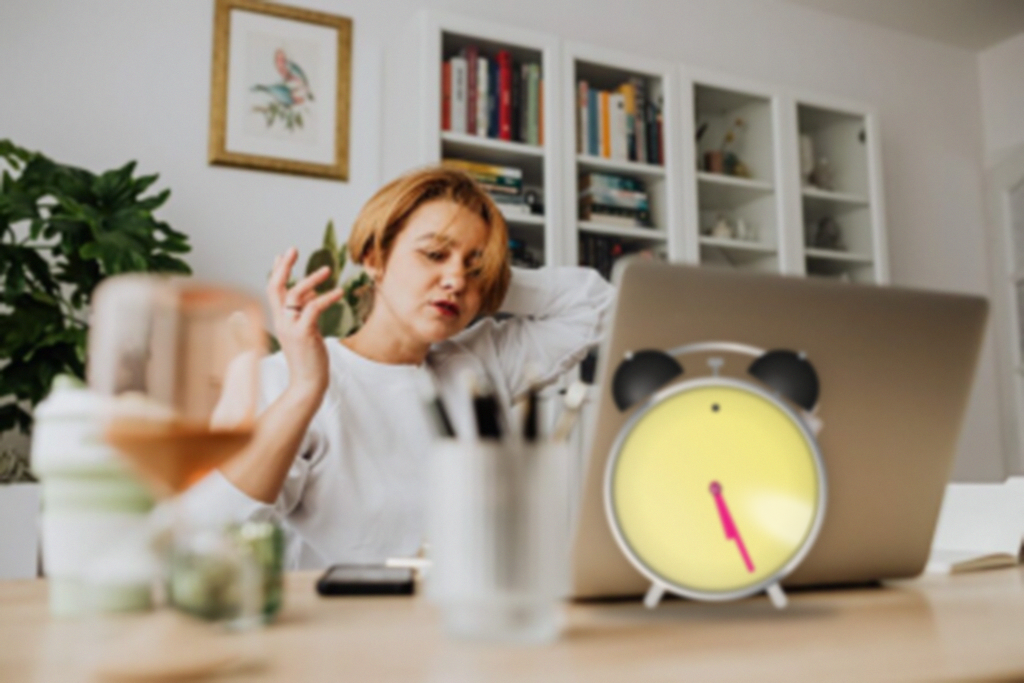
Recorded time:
h=5 m=26
